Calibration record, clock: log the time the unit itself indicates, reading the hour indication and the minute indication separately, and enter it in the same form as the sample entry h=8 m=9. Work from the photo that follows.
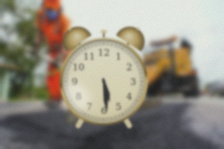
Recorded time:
h=5 m=29
